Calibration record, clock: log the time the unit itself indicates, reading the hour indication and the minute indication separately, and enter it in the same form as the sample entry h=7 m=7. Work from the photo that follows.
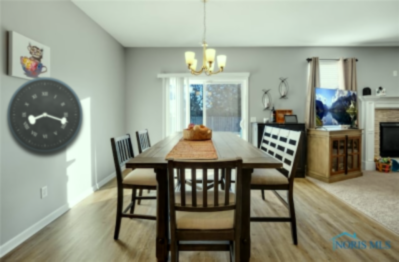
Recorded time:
h=8 m=18
